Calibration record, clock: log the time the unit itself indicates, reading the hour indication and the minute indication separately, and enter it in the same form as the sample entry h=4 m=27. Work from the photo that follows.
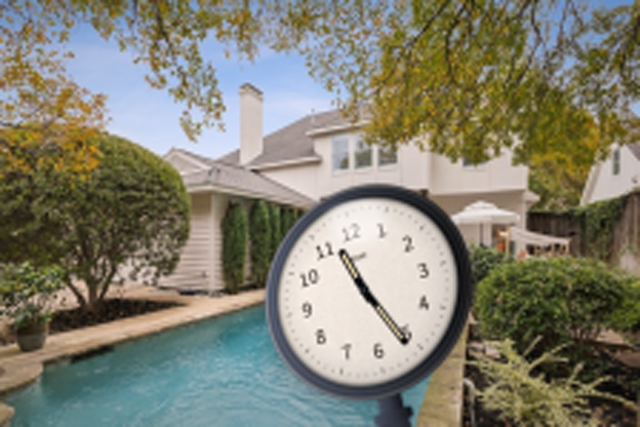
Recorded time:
h=11 m=26
